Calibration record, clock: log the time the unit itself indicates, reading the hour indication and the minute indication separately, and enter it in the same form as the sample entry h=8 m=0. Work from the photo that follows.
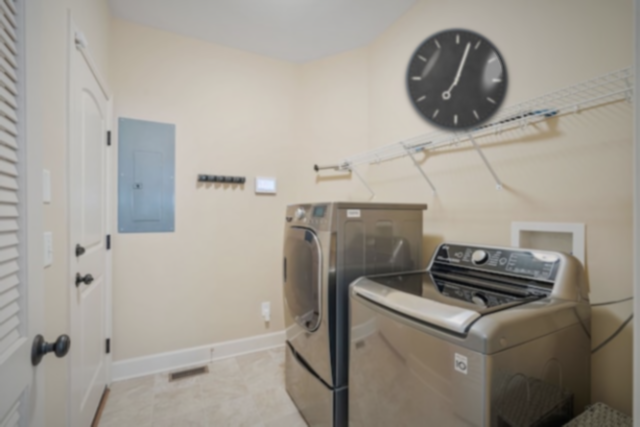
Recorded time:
h=7 m=3
